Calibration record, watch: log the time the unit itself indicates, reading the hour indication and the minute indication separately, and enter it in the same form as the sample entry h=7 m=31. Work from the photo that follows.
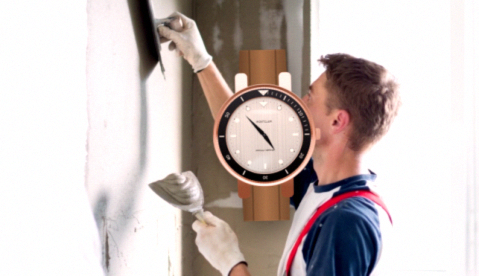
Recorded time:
h=4 m=53
